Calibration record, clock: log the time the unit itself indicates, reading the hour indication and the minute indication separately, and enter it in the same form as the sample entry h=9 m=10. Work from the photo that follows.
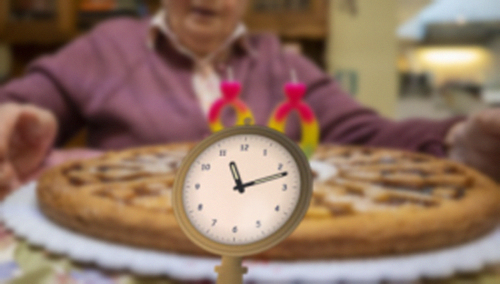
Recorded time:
h=11 m=12
